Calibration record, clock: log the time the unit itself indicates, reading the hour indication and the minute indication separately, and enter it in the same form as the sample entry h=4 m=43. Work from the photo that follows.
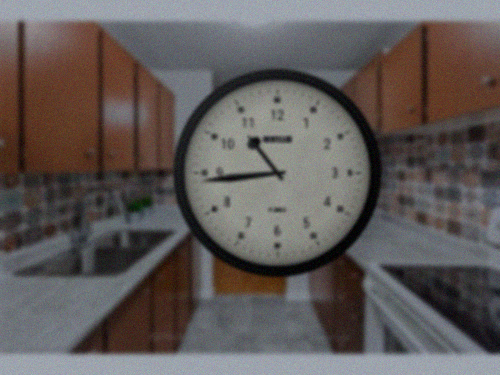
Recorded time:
h=10 m=44
